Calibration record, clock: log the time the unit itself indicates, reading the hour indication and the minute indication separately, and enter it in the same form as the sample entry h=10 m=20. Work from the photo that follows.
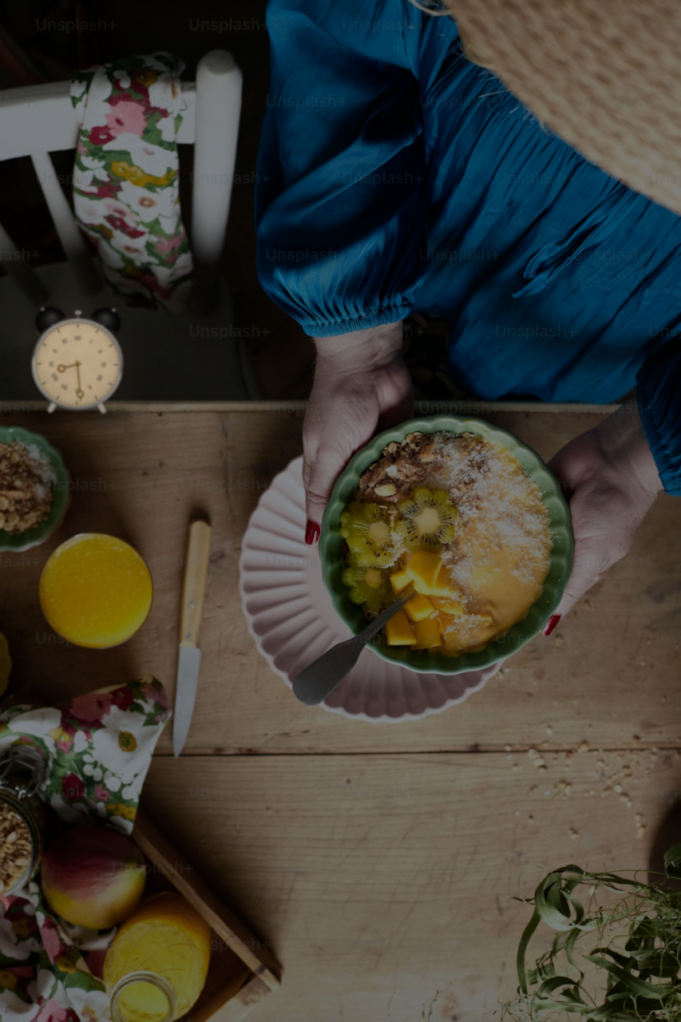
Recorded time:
h=8 m=29
